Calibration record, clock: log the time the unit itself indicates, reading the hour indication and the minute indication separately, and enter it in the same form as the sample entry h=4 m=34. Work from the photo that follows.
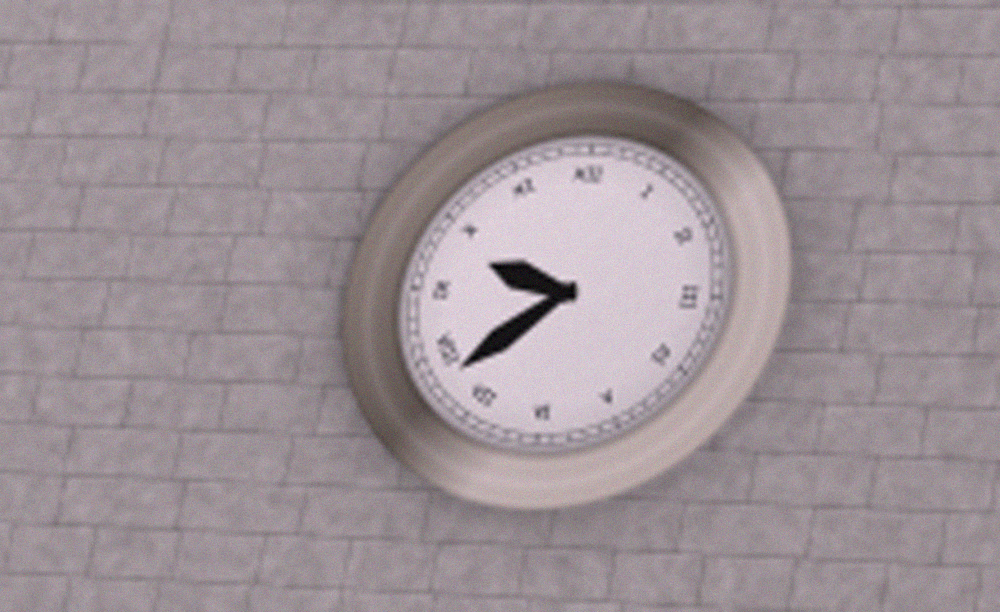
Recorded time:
h=9 m=38
